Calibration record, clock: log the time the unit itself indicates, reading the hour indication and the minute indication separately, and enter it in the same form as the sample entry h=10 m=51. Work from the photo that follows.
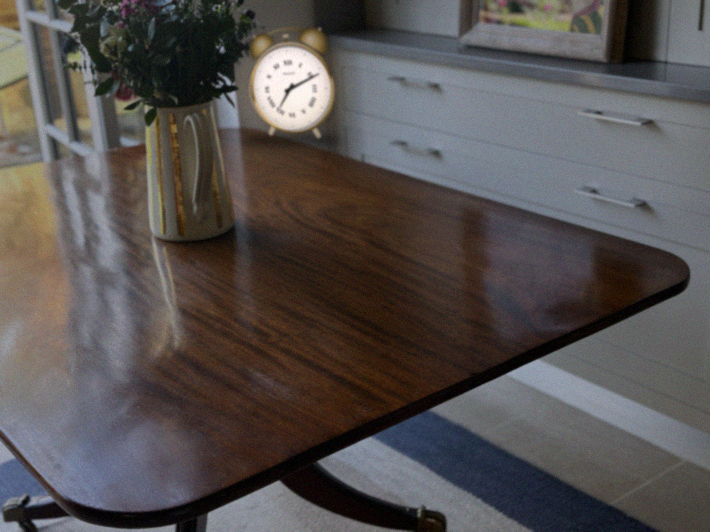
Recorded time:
h=7 m=11
